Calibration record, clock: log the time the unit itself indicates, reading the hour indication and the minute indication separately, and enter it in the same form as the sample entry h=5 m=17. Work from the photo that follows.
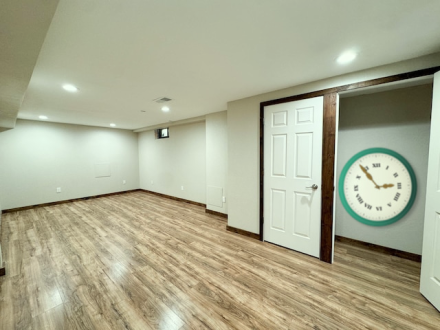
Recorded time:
h=2 m=54
